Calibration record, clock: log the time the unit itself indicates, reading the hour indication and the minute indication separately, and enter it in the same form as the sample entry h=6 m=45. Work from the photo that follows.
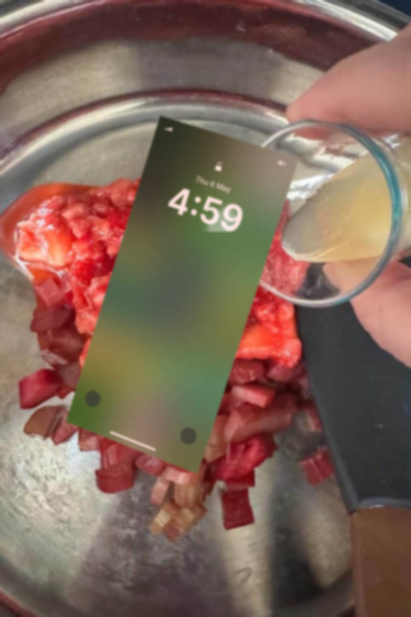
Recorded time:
h=4 m=59
